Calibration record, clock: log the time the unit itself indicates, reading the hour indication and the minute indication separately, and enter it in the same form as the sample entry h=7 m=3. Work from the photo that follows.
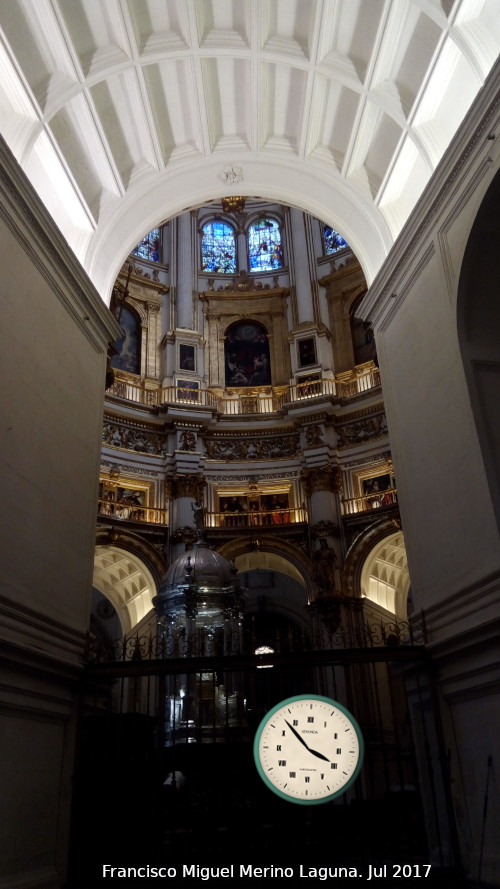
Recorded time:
h=3 m=53
